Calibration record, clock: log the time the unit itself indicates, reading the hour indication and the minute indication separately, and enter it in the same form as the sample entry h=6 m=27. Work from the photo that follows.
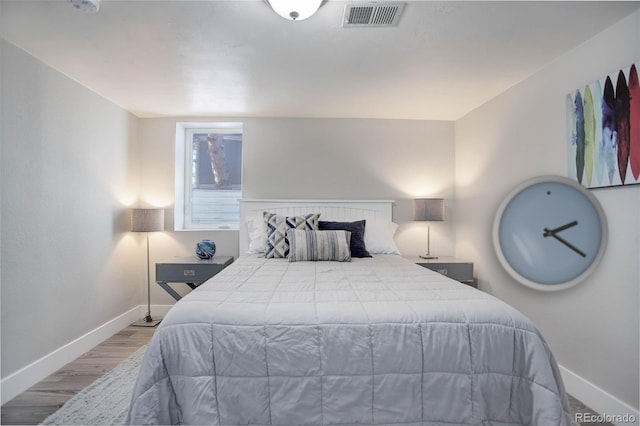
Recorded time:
h=2 m=21
